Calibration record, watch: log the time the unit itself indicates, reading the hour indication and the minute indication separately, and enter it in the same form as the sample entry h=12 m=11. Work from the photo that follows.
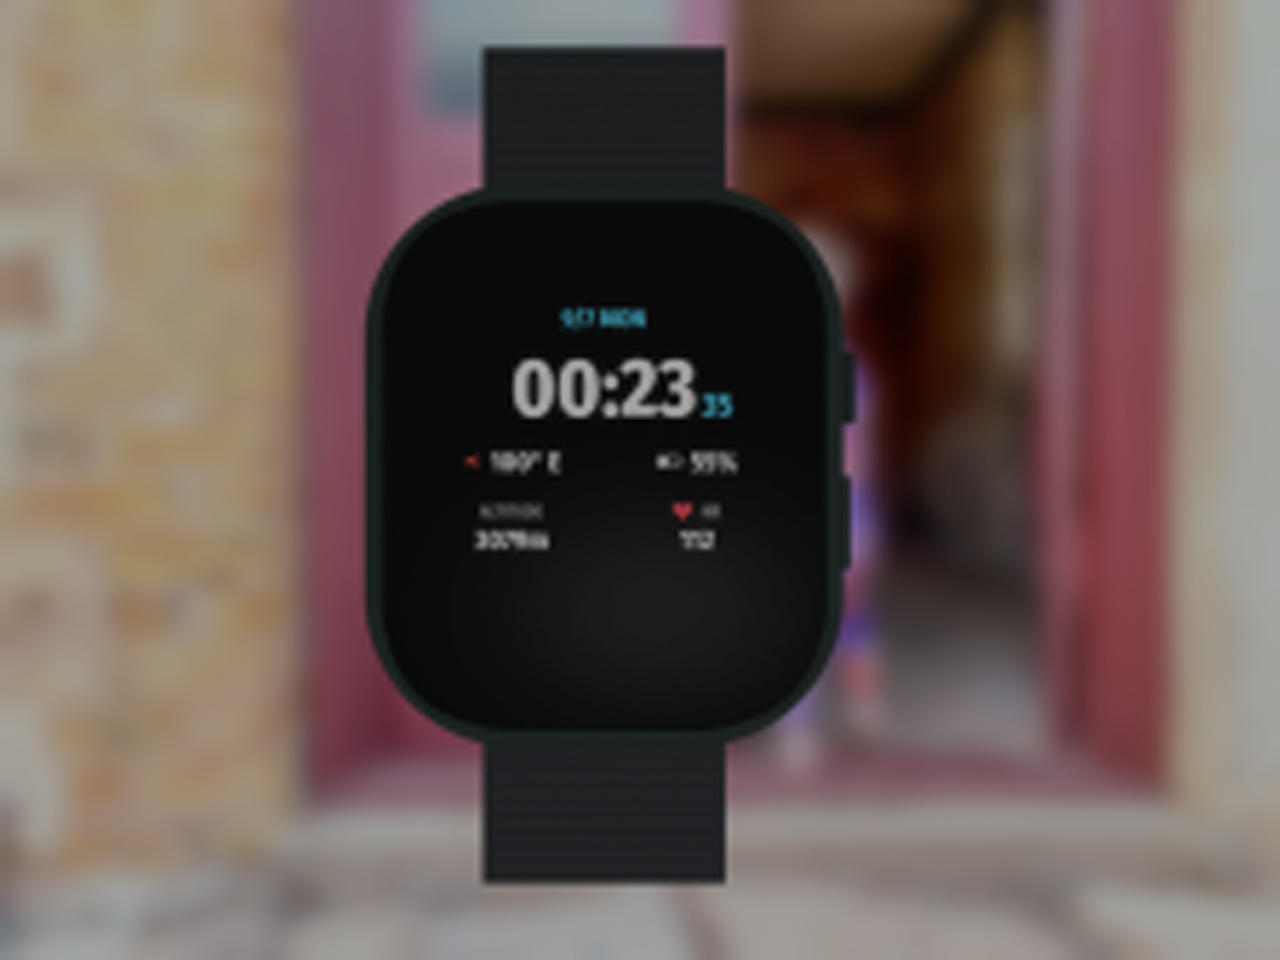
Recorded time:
h=0 m=23
